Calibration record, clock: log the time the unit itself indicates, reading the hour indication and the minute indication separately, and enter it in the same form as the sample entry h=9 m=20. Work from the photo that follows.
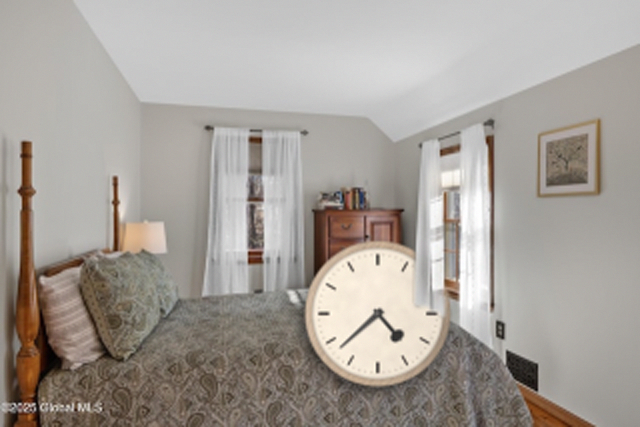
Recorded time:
h=4 m=38
